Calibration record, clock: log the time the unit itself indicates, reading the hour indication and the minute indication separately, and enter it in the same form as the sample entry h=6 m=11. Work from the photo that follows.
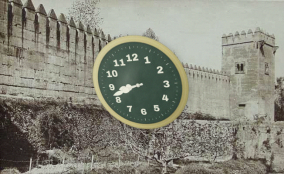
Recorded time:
h=8 m=42
